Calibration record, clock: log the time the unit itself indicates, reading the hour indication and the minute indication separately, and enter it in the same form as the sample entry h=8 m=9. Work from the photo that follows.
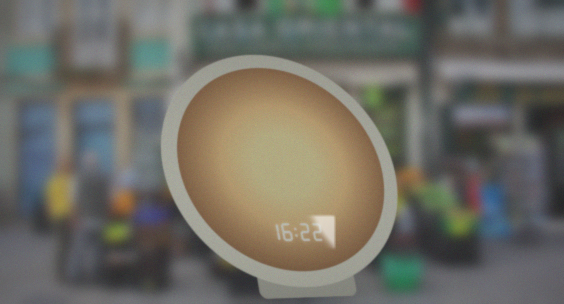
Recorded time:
h=16 m=22
